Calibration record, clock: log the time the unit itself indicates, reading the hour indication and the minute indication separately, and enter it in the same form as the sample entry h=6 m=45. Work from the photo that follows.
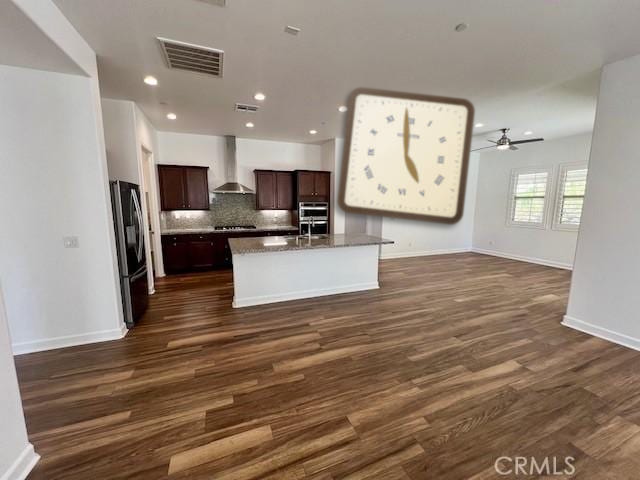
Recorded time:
h=4 m=59
